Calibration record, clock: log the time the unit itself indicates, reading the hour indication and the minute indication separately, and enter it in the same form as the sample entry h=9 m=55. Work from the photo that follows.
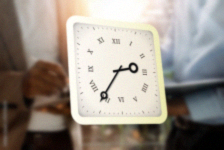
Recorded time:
h=2 m=36
